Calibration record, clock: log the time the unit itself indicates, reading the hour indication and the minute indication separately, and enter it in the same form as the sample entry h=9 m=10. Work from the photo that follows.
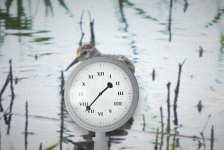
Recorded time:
h=1 m=37
